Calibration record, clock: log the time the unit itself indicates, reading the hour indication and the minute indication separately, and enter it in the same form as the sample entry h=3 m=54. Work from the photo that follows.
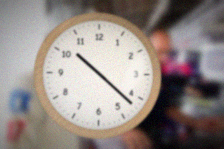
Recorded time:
h=10 m=22
